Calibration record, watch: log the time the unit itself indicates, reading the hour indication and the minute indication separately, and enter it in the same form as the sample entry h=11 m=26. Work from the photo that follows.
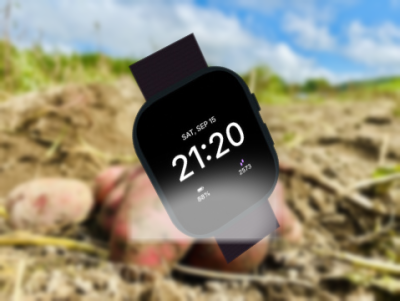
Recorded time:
h=21 m=20
